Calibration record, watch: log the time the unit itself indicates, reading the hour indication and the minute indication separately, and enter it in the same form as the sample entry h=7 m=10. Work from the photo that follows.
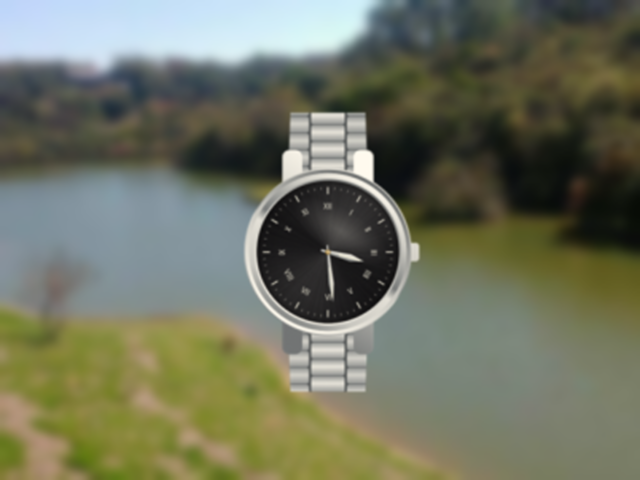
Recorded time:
h=3 m=29
